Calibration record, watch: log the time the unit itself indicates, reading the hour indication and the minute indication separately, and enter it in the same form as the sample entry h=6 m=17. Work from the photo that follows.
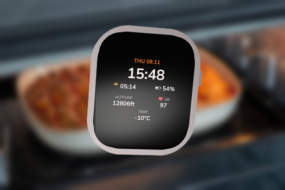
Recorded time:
h=15 m=48
